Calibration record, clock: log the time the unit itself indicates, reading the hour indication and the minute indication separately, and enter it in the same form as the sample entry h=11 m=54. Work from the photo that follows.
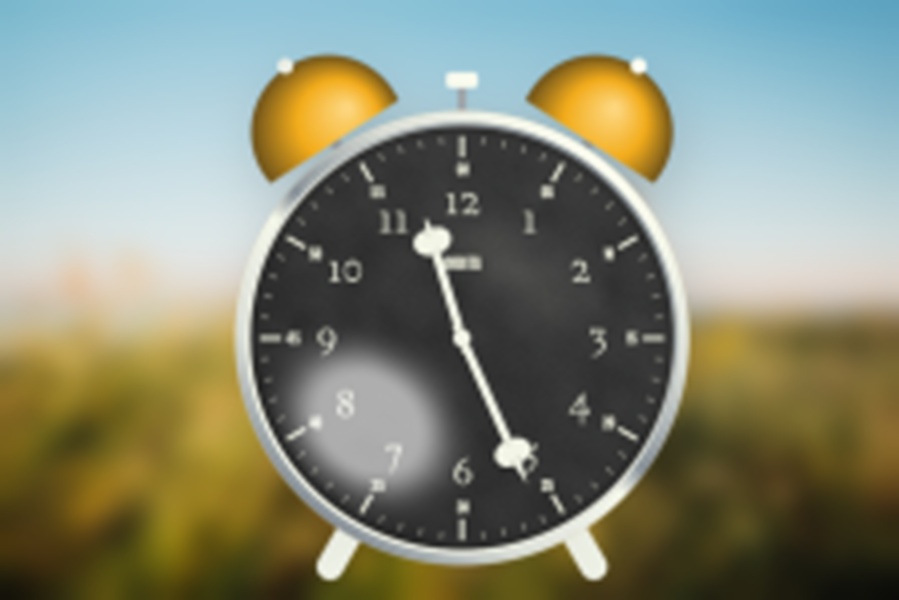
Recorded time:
h=11 m=26
